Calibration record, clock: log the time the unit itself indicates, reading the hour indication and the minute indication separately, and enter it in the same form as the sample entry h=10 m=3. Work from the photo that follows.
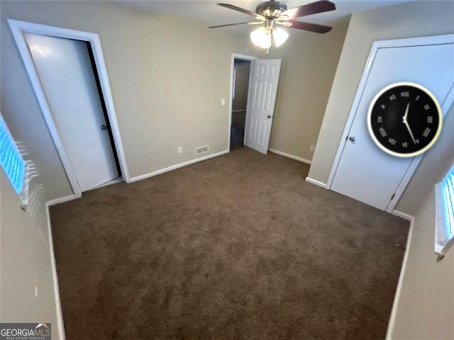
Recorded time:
h=12 m=26
